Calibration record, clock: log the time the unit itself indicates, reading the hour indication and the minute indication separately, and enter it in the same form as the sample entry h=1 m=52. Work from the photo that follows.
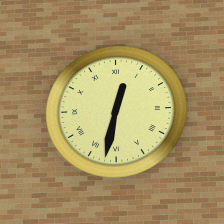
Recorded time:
h=12 m=32
